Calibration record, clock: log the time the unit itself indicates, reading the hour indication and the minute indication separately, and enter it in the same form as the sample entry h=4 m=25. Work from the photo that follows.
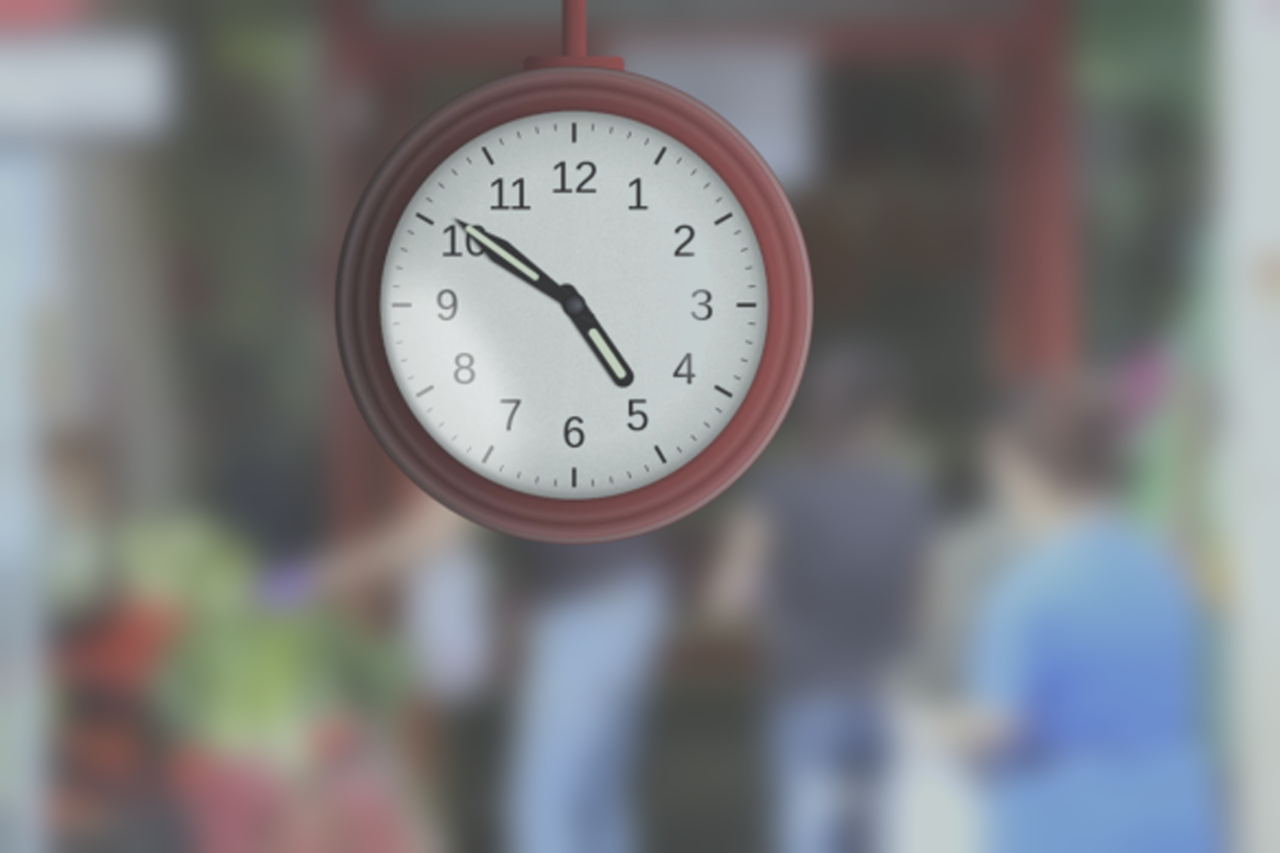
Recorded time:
h=4 m=51
